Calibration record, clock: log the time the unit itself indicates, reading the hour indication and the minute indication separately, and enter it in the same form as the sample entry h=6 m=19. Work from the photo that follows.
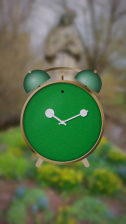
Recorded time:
h=10 m=11
